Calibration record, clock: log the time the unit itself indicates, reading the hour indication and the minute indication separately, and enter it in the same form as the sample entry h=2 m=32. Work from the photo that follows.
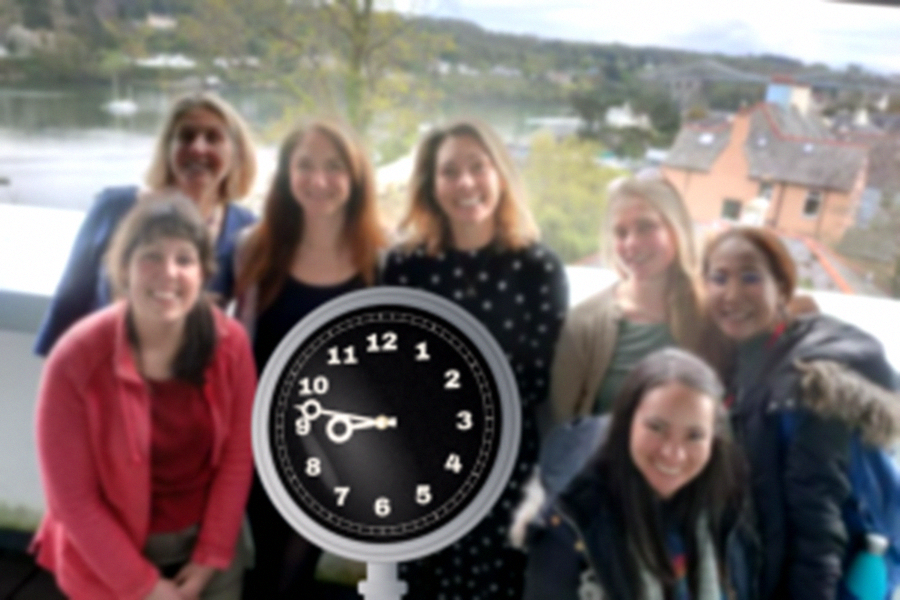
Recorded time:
h=8 m=47
